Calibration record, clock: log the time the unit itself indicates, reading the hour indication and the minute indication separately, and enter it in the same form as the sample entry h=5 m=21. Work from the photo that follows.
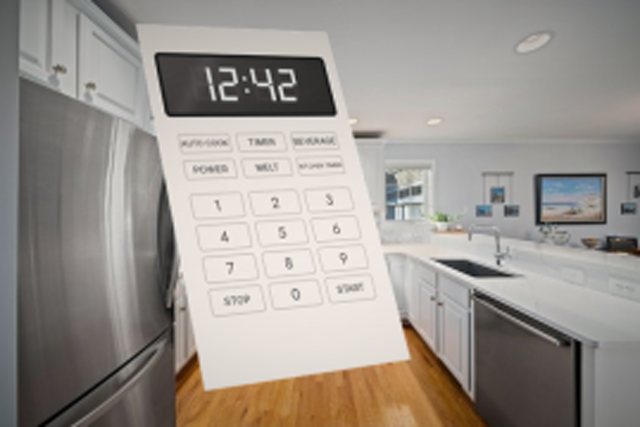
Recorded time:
h=12 m=42
